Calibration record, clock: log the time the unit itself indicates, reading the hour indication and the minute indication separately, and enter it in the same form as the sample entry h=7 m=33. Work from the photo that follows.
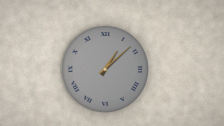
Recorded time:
h=1 m=8
